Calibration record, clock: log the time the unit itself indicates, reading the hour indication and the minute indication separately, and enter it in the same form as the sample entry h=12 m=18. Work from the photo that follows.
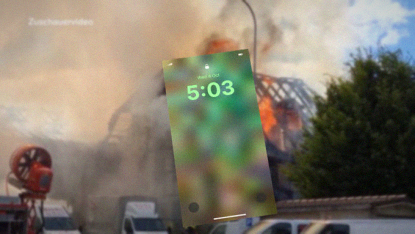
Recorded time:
h=5 m=3
